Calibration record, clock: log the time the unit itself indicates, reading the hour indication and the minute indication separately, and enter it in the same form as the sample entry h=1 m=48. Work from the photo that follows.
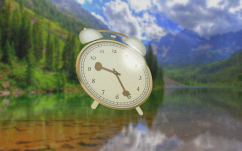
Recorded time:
h=9 m=26
